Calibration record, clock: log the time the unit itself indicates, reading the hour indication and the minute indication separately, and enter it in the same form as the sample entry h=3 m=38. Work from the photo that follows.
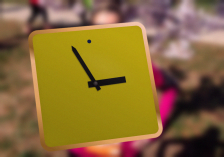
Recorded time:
h=2 m=56
